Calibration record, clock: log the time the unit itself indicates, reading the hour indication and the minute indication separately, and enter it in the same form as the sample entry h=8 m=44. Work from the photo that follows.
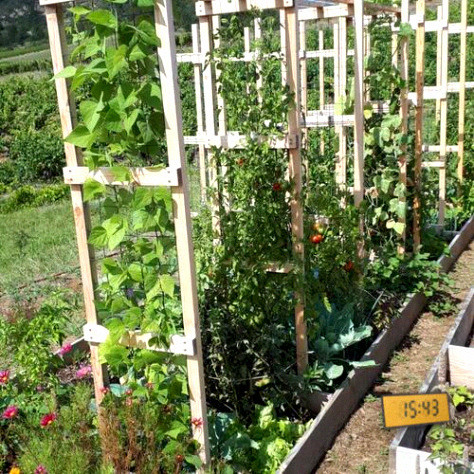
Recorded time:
h=15 m=43
